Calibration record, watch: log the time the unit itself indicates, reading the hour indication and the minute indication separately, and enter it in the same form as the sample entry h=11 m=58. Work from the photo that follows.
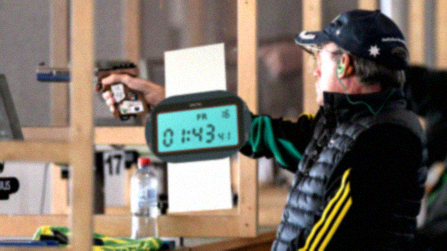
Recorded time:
h=1 m=43
